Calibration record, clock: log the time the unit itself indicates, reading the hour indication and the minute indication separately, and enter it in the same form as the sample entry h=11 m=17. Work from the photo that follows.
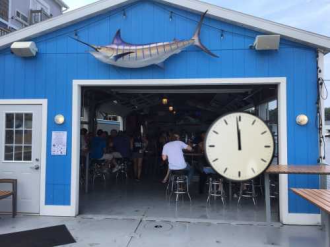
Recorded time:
h=11 m=59
